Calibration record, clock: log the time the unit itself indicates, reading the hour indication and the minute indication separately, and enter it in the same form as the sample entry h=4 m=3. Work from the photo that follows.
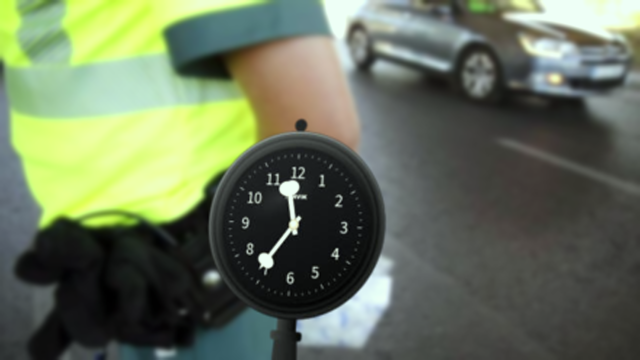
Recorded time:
h=11 m=36
